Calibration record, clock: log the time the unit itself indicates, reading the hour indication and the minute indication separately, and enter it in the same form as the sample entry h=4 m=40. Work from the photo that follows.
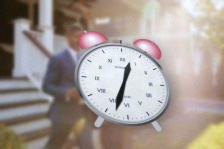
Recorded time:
h=12 m=33
